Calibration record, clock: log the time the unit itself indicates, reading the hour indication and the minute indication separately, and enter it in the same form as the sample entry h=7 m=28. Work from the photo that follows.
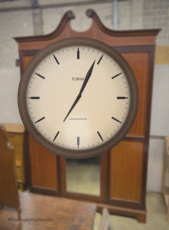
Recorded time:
h=7 m=4
